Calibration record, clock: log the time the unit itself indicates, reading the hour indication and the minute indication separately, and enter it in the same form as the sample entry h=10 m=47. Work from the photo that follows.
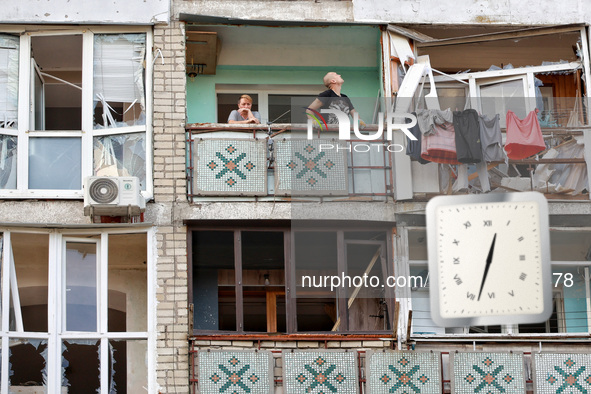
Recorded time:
h=12 m=33
